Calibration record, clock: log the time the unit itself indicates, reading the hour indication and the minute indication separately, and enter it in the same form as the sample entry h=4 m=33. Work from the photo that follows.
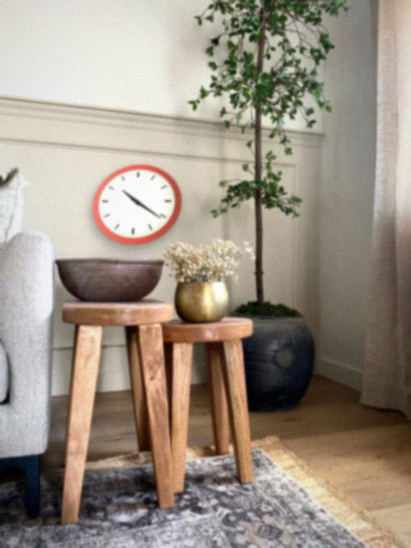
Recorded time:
h=10 m=21
